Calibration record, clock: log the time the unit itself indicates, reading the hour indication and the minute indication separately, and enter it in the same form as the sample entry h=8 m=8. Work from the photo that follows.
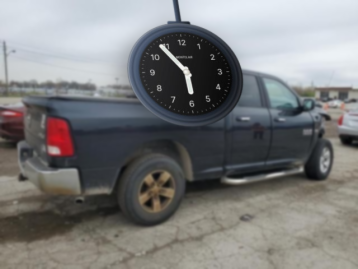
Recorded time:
h=5 m=54
